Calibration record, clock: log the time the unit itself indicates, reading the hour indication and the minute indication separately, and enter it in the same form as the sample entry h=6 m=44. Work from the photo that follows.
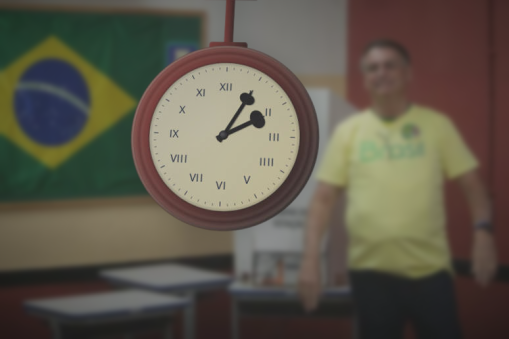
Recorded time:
h=2 m=5
